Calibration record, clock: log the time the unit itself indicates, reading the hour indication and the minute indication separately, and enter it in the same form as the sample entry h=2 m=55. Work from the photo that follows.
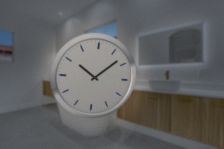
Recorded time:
h=10 m=8
